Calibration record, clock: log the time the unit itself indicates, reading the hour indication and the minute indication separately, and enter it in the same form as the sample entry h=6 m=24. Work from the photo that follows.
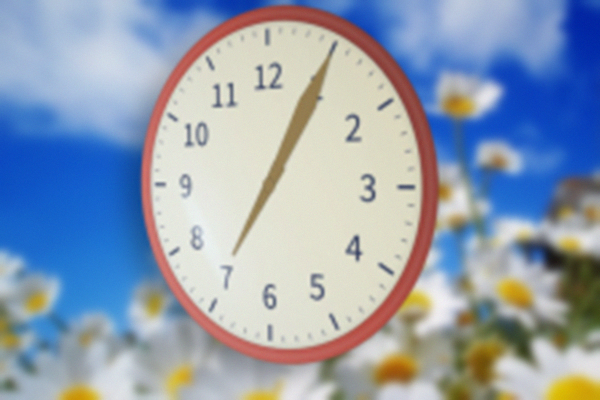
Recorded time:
h=7 m=5
